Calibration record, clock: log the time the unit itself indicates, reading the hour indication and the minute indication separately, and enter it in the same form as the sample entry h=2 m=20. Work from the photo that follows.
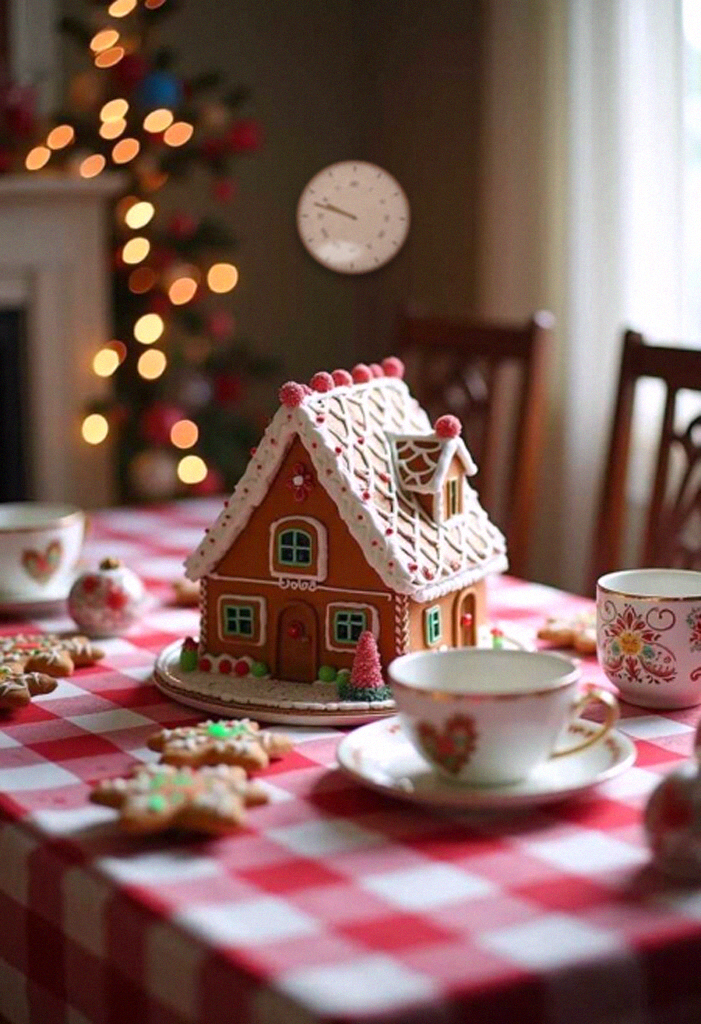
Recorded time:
h=9 m=48
